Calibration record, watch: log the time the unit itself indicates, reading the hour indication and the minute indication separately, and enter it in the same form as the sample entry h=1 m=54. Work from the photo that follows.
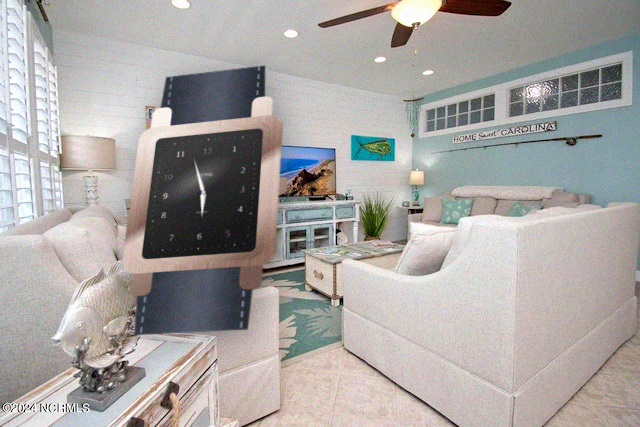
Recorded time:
h=5 m=57
